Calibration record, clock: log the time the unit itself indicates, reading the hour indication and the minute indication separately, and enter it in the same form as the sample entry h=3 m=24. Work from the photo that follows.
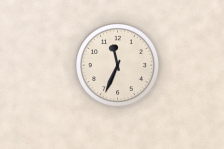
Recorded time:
h=11 m=34
